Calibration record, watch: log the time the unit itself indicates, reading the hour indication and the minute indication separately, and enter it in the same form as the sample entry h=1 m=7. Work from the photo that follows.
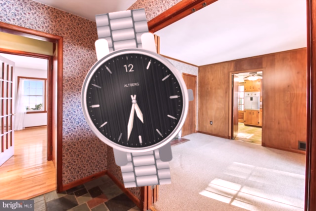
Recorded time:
h=5 m=33
